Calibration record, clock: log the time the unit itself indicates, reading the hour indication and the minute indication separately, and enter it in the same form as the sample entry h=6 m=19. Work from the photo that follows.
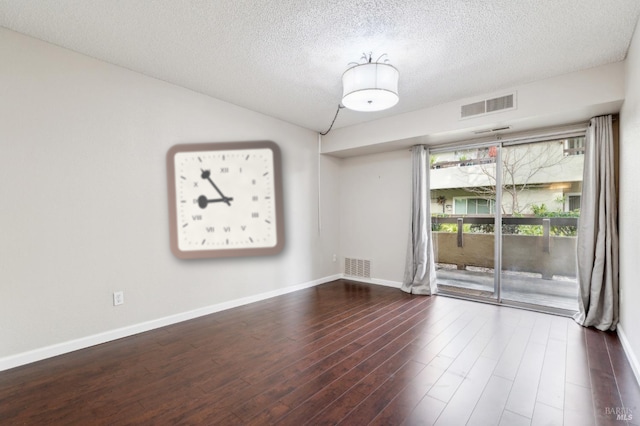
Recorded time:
h=8 m=54
